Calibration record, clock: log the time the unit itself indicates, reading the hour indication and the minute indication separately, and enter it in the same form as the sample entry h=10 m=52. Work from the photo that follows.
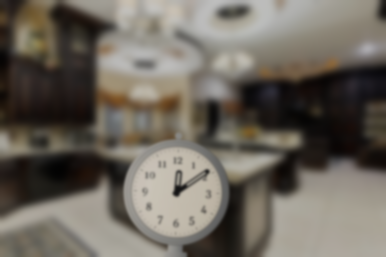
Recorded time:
h=12 m=9
